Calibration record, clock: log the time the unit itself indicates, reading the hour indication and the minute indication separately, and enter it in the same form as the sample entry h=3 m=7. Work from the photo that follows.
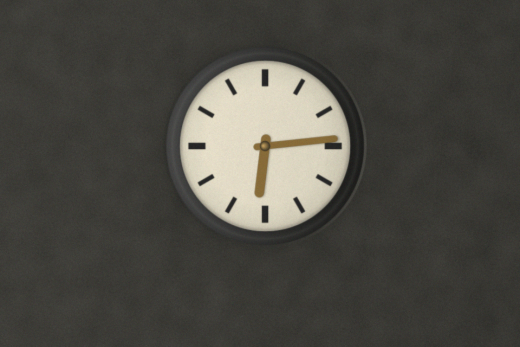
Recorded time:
h=6 m=14
